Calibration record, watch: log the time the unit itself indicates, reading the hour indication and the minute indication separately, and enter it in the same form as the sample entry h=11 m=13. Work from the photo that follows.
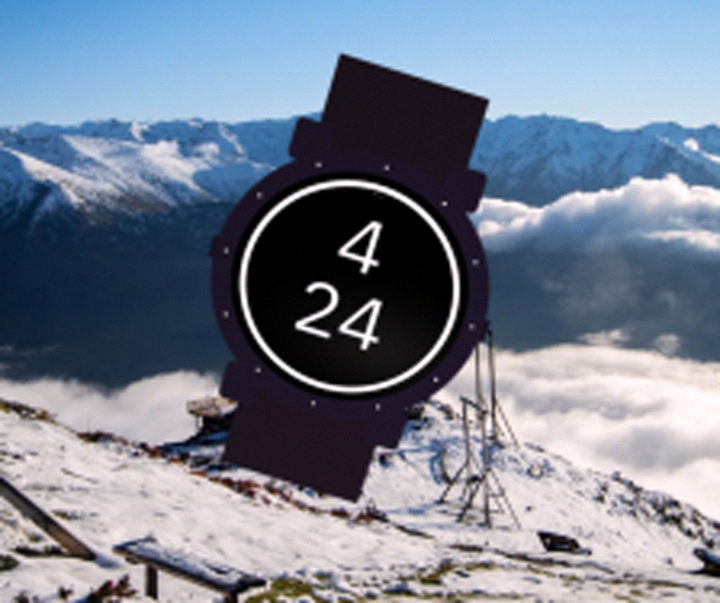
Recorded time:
h=4 m=24
